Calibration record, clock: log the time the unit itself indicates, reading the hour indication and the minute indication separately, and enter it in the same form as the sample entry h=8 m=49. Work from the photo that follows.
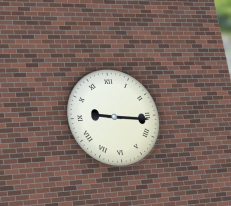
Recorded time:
h=9 m=16
